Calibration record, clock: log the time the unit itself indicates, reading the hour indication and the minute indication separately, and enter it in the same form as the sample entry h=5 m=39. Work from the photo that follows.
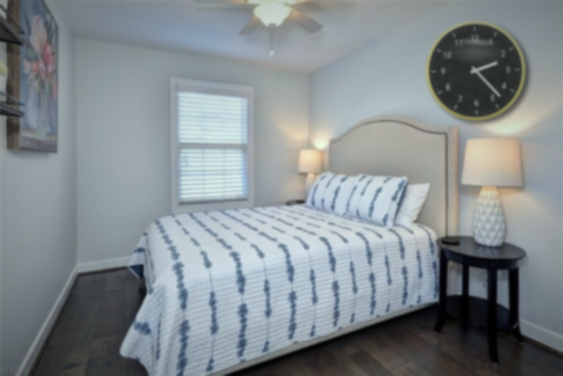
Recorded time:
h=2 m=23
